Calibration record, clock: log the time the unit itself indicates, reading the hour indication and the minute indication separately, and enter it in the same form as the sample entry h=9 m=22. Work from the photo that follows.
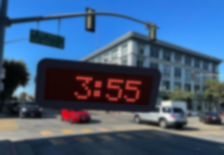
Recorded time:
h=3 m=55
